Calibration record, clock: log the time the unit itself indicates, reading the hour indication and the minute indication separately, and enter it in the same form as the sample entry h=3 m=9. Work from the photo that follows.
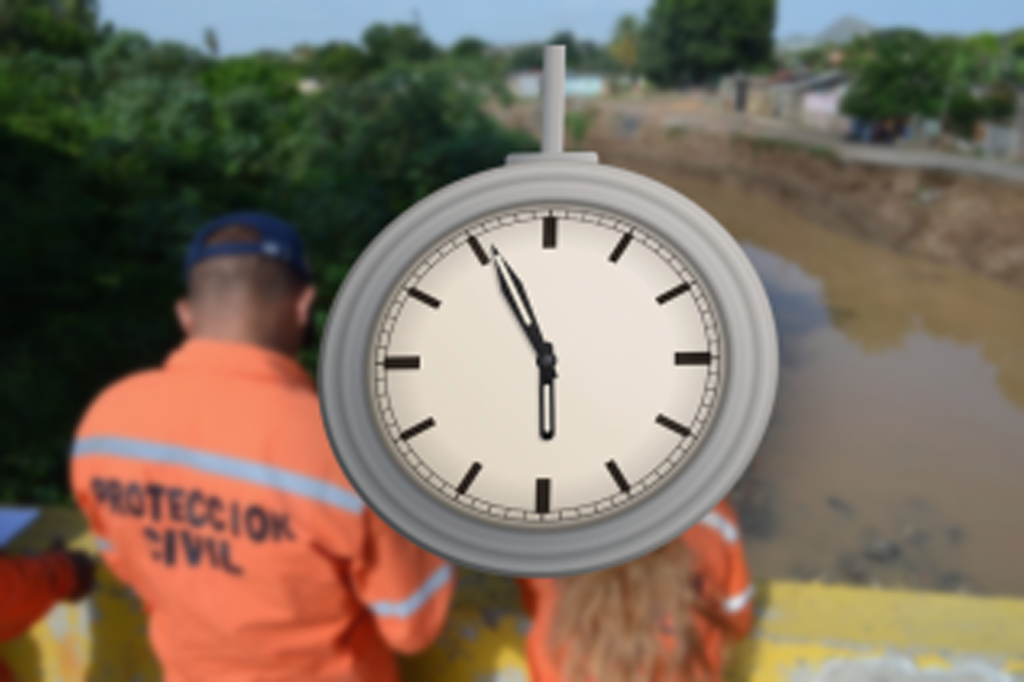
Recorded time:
h=5 m=56
